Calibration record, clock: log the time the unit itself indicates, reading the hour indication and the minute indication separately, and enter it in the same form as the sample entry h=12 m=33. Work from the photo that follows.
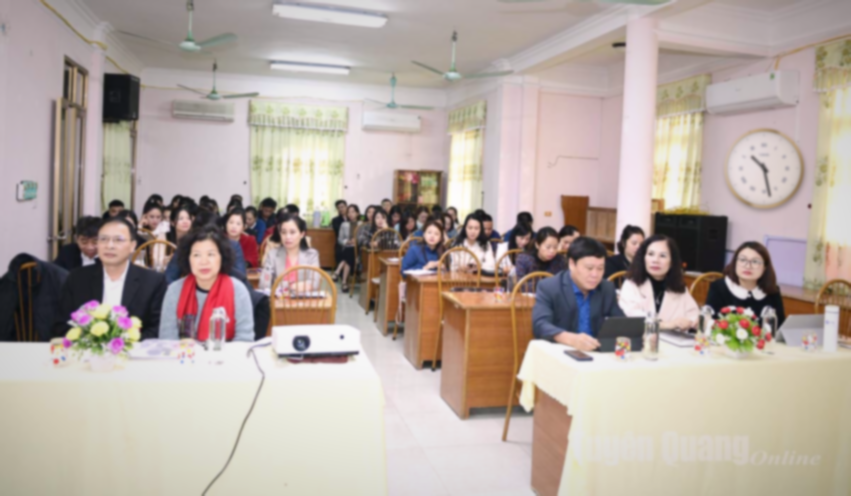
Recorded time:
h=10 m=28
